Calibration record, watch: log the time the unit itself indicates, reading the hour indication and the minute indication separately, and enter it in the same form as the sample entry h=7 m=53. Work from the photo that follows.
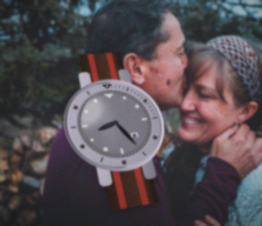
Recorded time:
h=8 m=25
